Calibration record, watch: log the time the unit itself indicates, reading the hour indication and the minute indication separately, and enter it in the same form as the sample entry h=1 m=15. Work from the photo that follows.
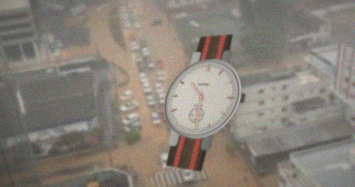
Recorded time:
h=10 m=29
